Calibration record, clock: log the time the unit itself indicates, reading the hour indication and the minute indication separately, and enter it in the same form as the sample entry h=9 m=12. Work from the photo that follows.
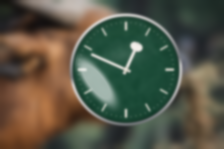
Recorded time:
h=12 m=49
